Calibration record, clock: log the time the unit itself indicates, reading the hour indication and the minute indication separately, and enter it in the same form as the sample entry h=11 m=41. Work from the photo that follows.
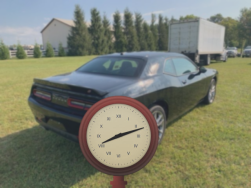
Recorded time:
h=8 m=12
